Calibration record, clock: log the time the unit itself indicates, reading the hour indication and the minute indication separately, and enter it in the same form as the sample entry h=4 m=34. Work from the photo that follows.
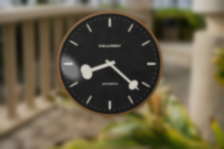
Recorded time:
h=8 m=22
